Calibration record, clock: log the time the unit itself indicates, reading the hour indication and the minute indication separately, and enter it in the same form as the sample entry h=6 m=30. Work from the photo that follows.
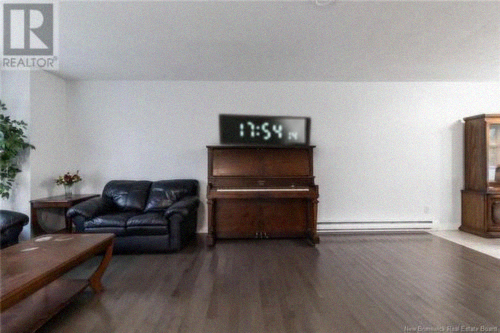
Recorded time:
h=17 m=54
